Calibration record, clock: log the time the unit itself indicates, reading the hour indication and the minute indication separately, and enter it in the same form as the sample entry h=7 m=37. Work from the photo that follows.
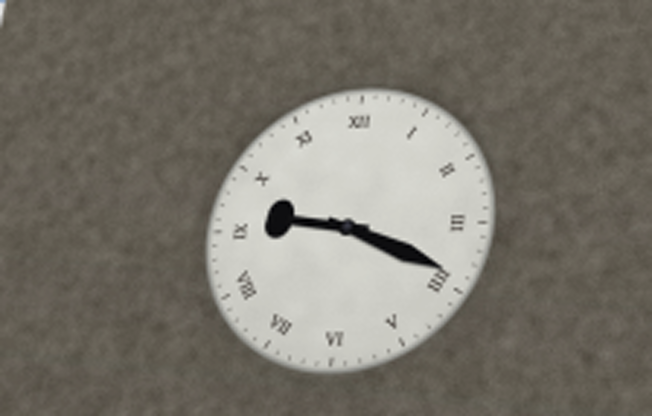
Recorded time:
h=9 m=19
